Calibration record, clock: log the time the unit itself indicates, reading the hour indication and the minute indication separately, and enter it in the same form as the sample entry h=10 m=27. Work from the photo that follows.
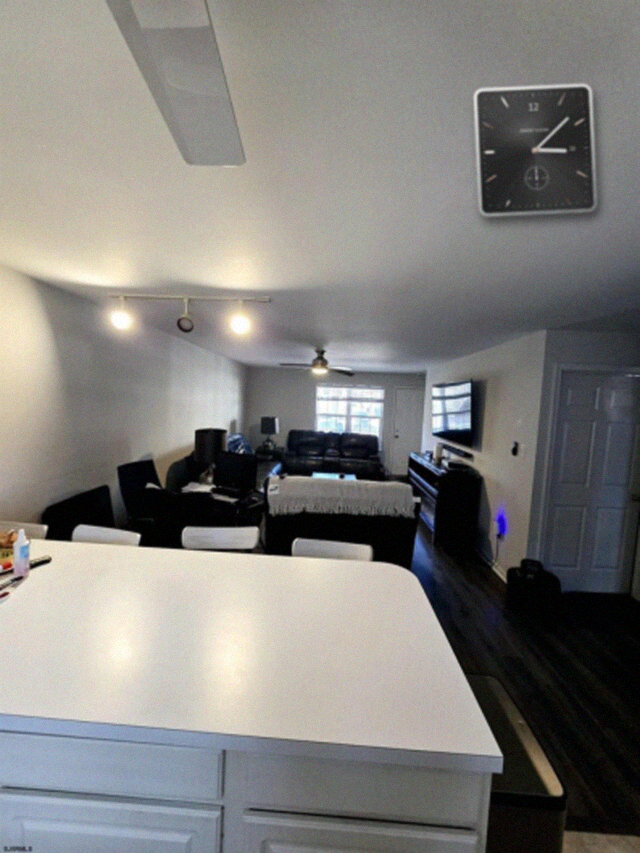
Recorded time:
h=3 m=8
